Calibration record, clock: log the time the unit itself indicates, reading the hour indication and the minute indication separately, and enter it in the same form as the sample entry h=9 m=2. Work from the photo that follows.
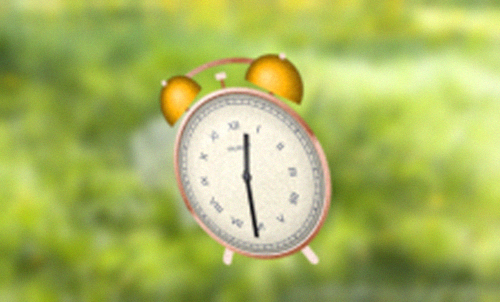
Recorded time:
h=12 m=31
